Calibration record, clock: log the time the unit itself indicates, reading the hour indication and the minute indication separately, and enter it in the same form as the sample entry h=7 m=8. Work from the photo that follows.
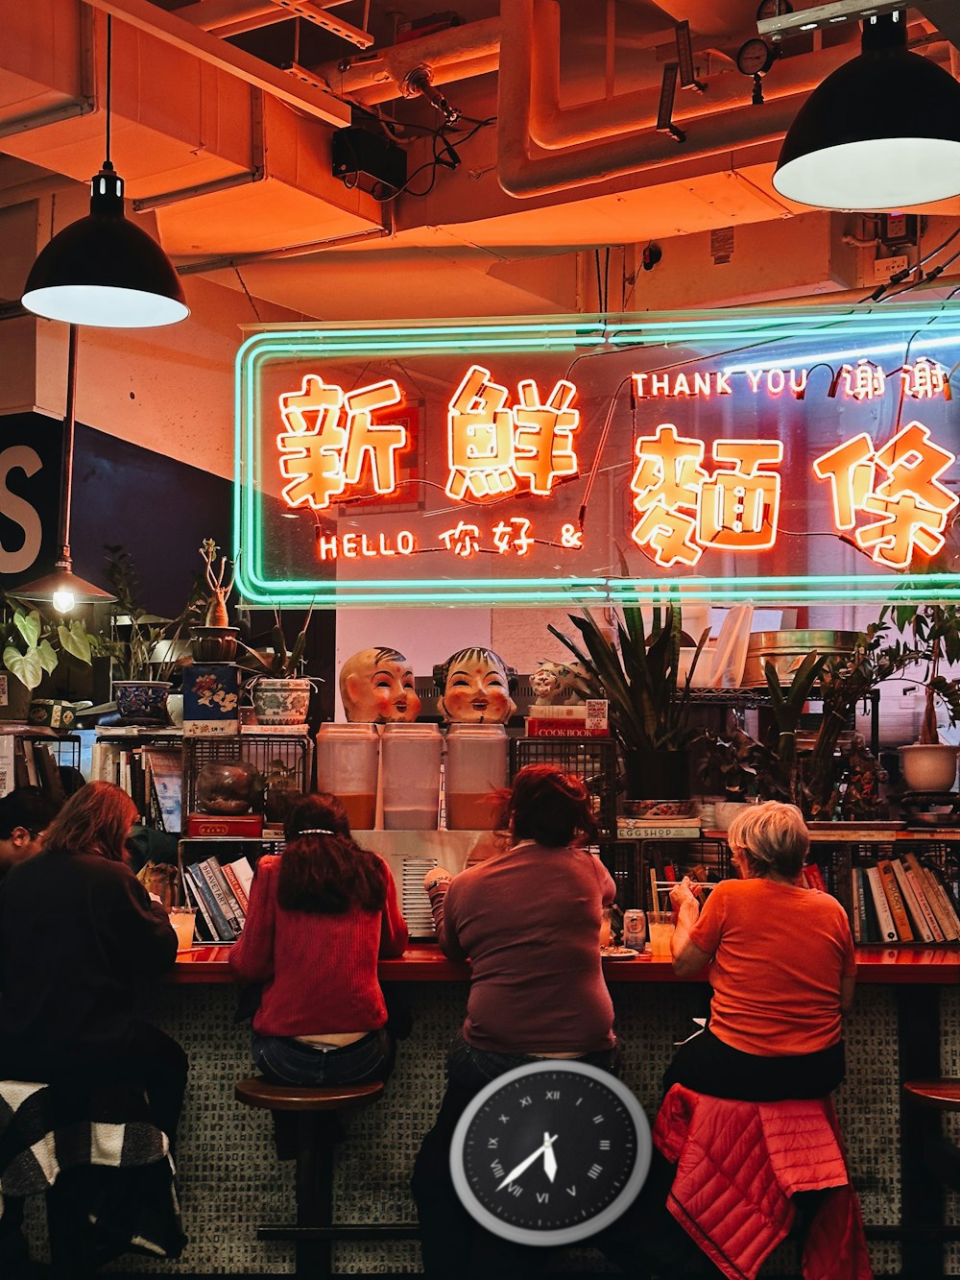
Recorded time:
h=5 m=37
